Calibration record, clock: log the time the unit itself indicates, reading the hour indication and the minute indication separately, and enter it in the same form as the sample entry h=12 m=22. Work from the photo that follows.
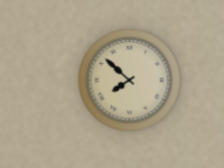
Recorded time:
h=7 m=52
